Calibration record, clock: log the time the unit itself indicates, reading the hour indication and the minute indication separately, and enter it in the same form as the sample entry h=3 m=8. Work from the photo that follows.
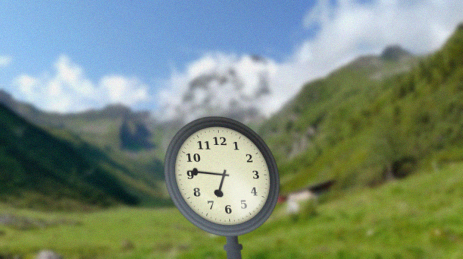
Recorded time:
h=6 m=46
